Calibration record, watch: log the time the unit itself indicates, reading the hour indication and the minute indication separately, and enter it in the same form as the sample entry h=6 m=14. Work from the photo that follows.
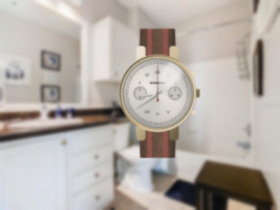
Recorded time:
h=8 m=39
